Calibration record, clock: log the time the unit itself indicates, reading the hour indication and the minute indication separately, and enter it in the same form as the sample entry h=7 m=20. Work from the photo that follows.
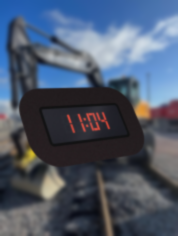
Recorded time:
h=11 m=4
